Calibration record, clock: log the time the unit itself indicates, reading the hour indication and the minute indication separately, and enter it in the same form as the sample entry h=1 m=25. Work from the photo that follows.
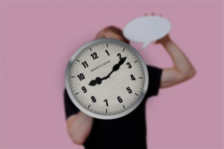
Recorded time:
h=9 m=12
